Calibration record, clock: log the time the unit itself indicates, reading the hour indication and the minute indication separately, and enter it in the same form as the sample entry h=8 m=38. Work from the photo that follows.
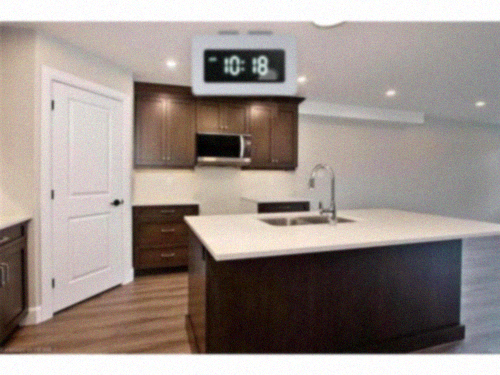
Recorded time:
h=10 m=18
